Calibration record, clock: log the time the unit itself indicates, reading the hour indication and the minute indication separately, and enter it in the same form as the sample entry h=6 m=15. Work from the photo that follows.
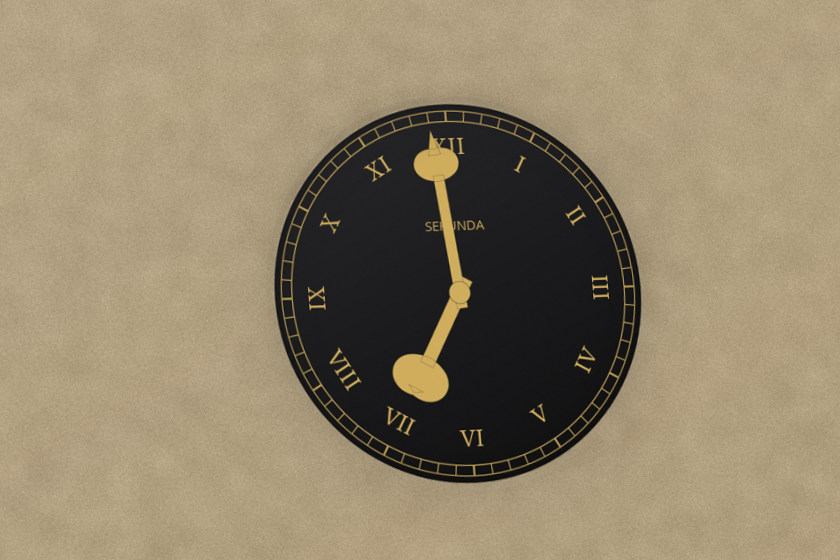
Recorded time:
h=6 m=59
